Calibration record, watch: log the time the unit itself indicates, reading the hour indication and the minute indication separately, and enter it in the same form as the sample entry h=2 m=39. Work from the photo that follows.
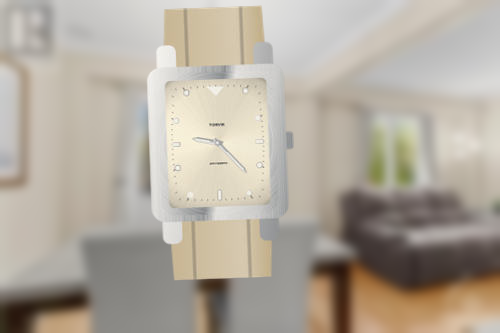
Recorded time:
h=9 m=23
